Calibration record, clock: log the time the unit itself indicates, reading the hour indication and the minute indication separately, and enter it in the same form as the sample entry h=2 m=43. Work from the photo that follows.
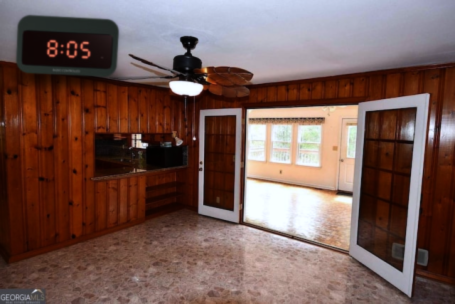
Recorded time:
h=8 m=5
